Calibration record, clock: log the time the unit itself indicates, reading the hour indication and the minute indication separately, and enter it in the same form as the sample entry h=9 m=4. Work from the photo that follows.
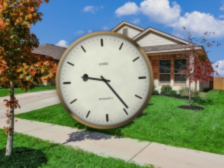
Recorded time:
h=9 m=24
